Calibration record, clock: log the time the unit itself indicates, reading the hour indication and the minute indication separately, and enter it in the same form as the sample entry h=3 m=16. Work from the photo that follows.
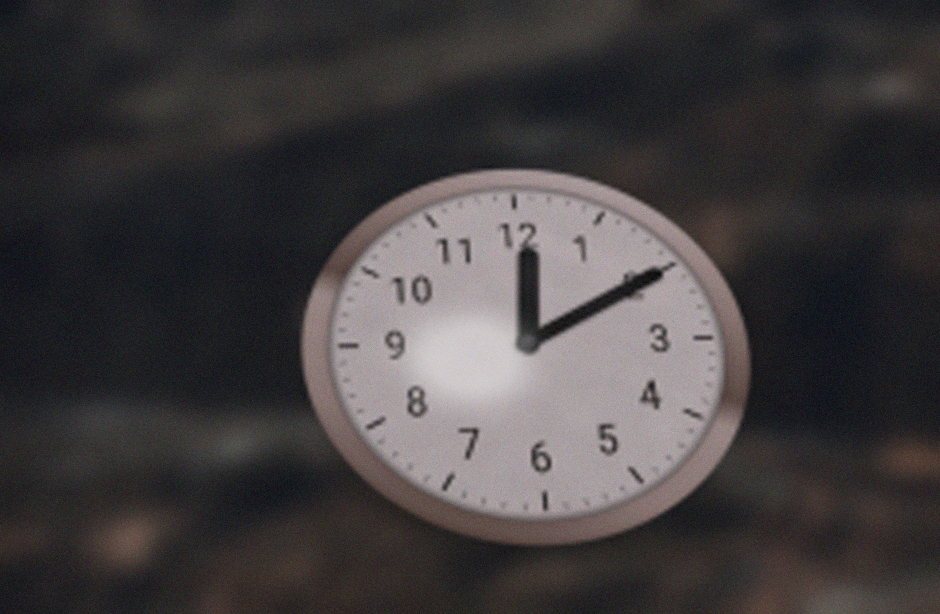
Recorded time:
h=12 m=10
